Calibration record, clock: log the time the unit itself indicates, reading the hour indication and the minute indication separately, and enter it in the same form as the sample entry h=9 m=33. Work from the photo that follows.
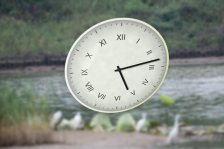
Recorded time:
h=5 m=13
